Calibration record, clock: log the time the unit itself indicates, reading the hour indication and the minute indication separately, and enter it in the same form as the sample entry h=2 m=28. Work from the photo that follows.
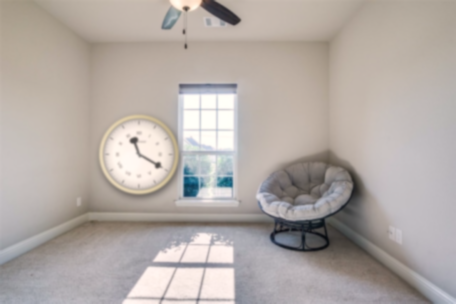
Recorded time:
h=11 m=20
